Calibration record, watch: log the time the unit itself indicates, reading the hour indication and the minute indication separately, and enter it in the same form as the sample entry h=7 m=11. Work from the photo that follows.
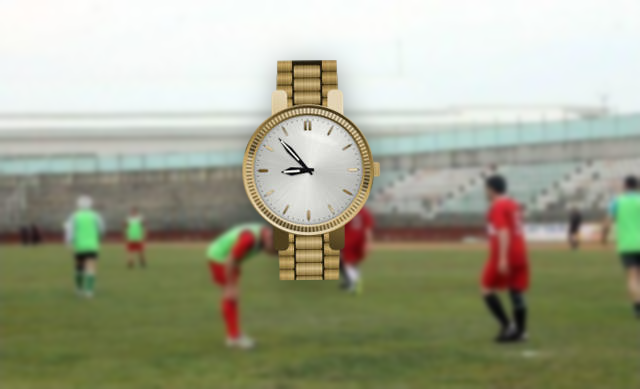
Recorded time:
h=8 m=53
